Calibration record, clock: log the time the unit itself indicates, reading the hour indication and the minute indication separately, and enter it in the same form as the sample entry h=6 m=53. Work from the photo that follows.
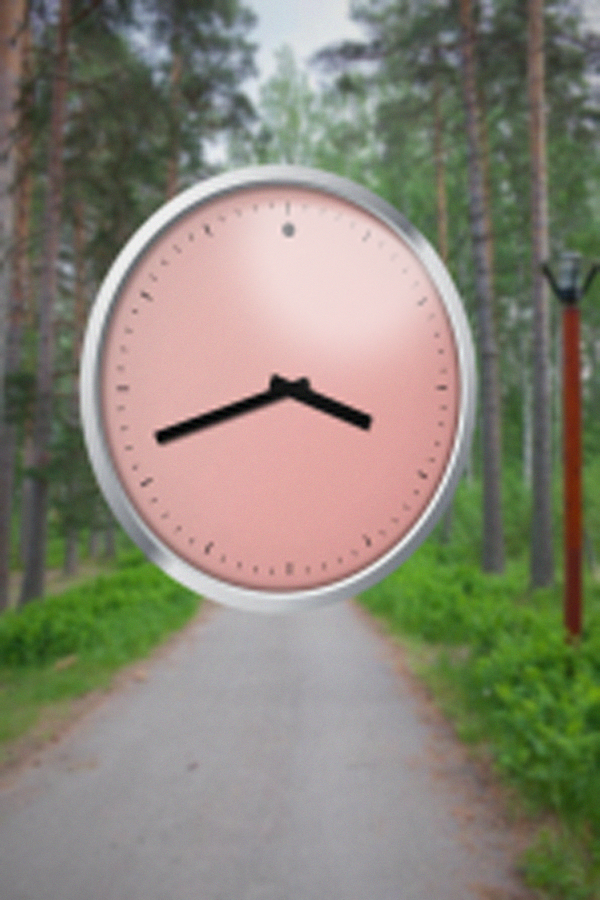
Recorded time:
h=3 m=42
